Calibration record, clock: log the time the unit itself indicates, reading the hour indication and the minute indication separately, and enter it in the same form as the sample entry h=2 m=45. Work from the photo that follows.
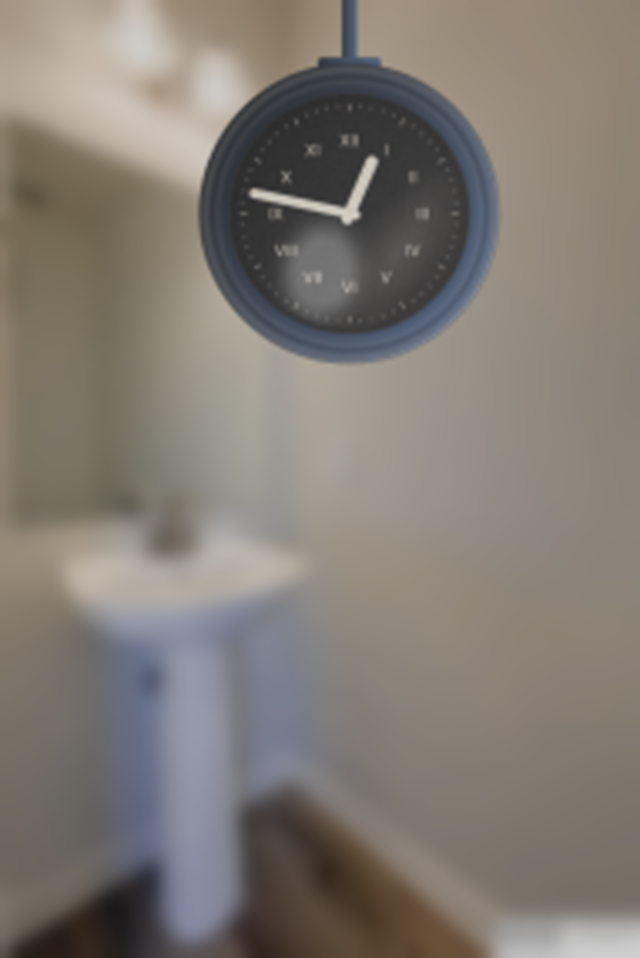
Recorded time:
h=12 m=47
